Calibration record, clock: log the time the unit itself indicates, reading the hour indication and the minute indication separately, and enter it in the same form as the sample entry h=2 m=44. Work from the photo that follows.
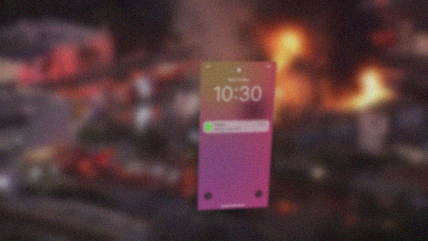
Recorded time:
h=10 m=30
